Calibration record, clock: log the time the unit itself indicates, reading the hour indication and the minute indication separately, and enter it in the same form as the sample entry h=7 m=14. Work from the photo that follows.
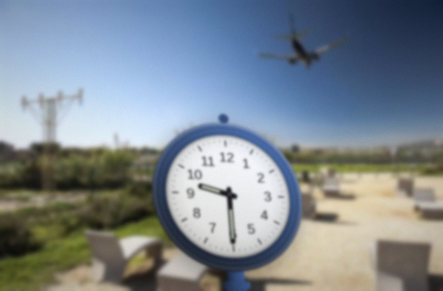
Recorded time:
h=9 m=30
